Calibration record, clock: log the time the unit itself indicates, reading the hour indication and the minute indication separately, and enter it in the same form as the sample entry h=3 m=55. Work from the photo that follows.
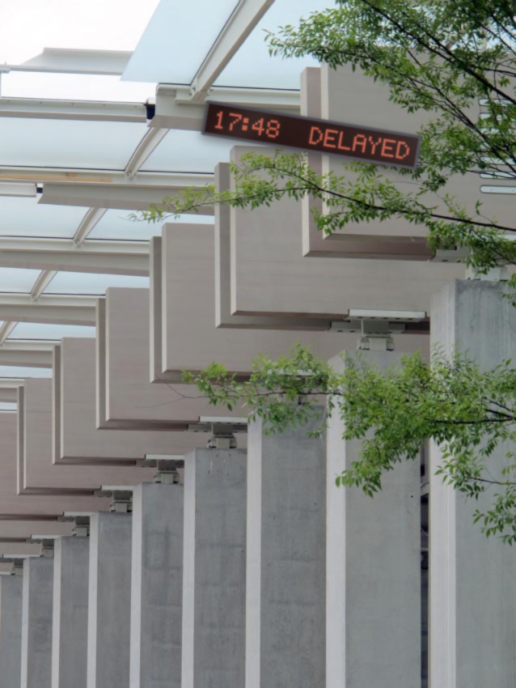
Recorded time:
h=17 m=48
